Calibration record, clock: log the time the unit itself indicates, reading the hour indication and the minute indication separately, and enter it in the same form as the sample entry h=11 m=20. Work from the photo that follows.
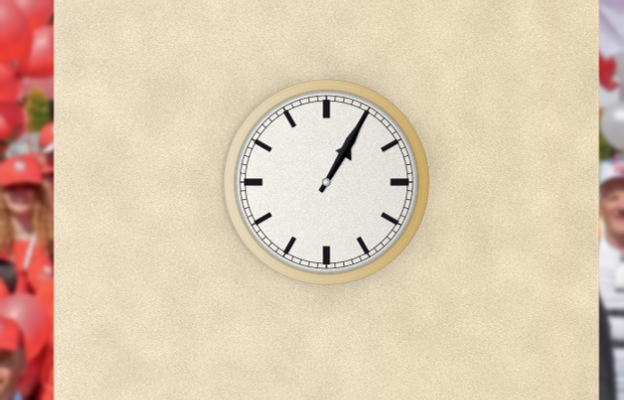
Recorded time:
h=1 m=5
